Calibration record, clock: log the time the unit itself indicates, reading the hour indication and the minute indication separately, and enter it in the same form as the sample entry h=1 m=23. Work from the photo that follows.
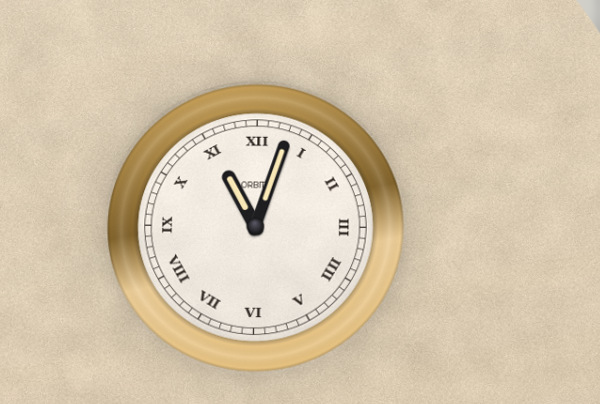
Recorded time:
h=11 m=3
